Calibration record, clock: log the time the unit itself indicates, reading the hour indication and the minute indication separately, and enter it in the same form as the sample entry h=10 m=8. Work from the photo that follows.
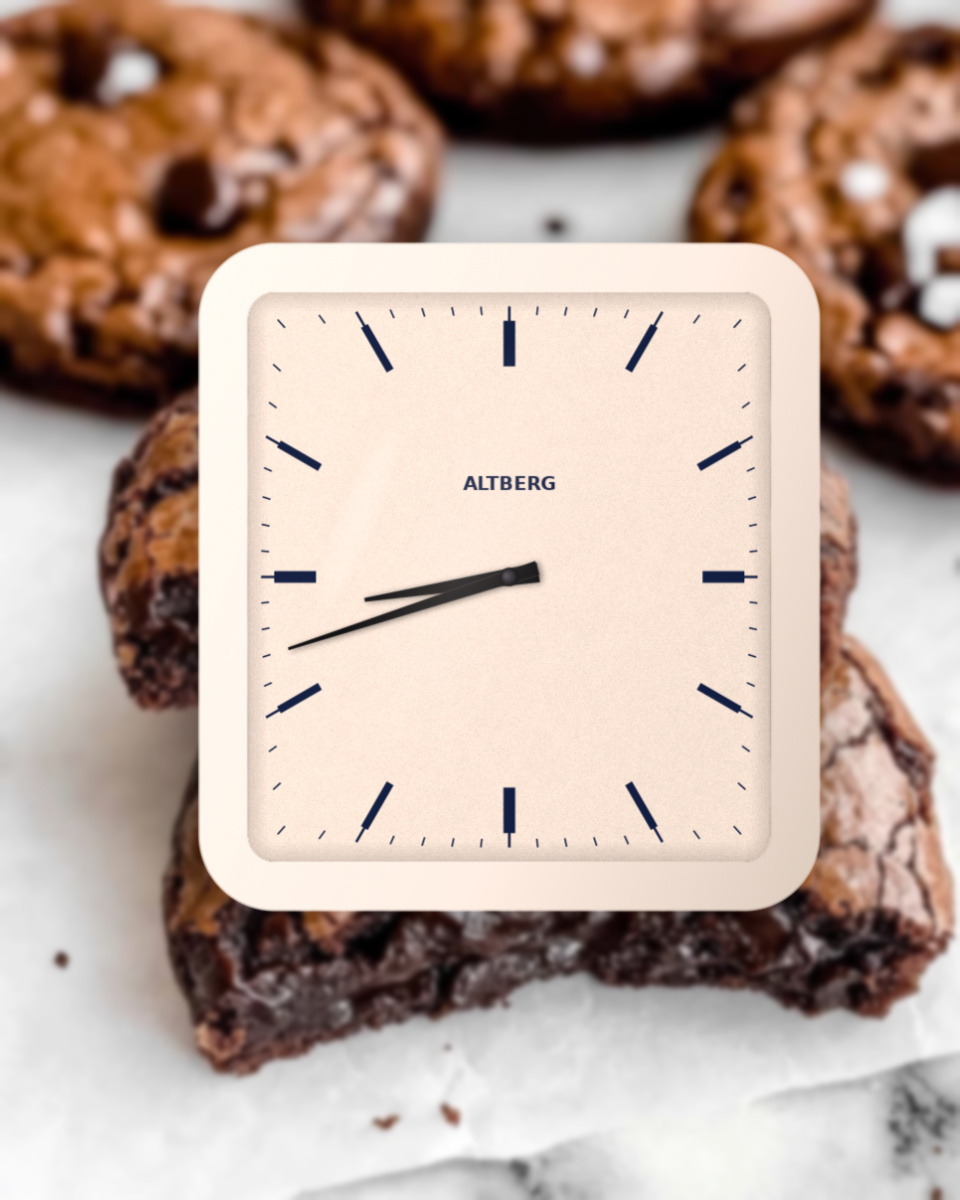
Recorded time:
h=8 m=42
